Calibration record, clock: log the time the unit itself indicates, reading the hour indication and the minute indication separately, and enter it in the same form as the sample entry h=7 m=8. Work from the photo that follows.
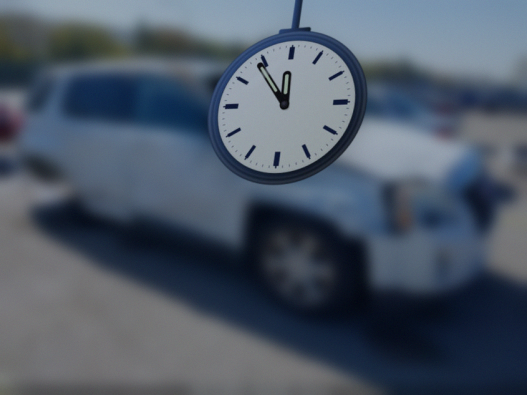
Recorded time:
h=11 m=54
